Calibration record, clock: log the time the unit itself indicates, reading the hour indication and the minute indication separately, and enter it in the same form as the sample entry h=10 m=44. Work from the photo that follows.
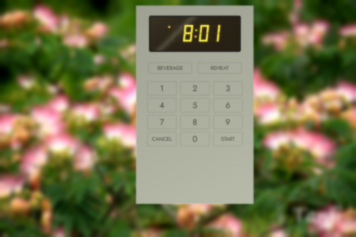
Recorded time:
h=8 m=1
